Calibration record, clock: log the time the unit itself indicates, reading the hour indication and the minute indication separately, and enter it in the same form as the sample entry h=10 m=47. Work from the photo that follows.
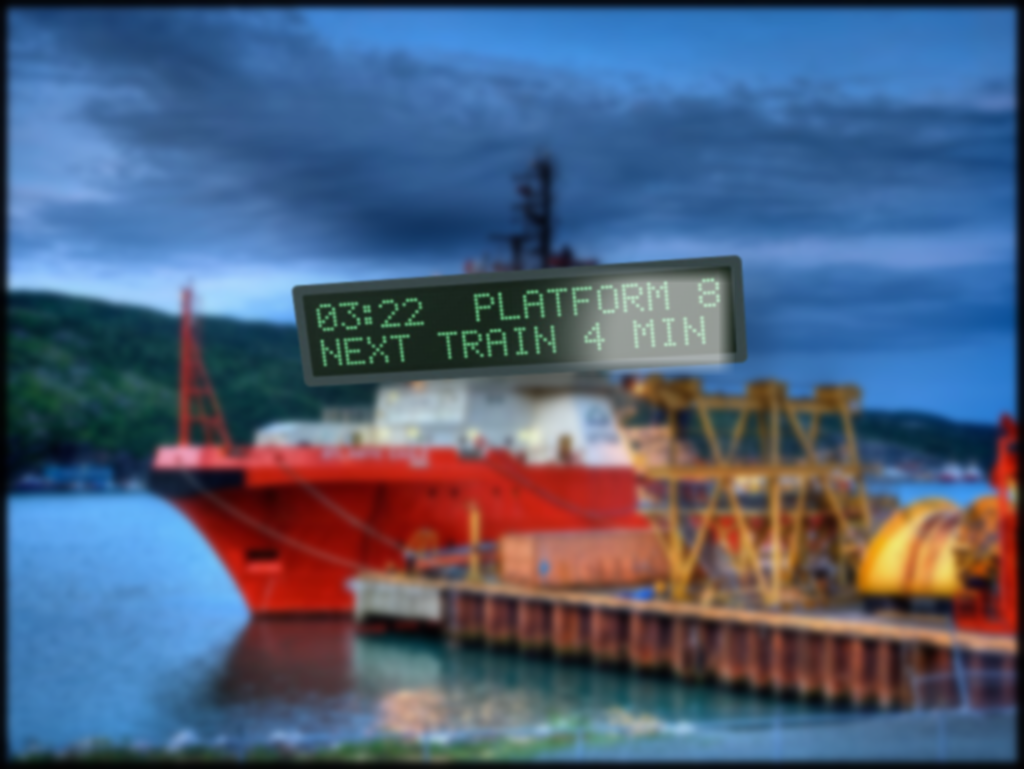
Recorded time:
h=3 m=22
